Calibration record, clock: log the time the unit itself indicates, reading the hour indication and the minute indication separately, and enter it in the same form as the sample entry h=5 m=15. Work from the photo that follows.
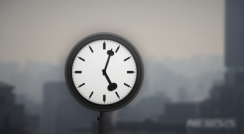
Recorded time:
h=5 m=3
